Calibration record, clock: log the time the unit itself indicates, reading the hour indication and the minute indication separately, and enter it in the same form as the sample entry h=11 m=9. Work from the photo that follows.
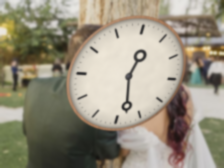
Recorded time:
h=12 m=28
